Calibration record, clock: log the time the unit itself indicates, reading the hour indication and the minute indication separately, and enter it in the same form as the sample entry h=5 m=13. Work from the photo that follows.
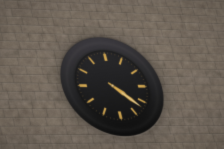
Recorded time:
h=4 m=22
